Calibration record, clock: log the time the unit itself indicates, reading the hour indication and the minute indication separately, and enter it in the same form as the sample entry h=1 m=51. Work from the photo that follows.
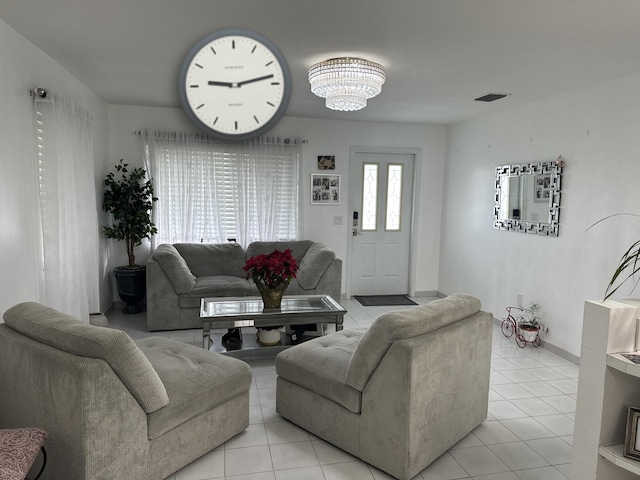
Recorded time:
h=9 m=13
